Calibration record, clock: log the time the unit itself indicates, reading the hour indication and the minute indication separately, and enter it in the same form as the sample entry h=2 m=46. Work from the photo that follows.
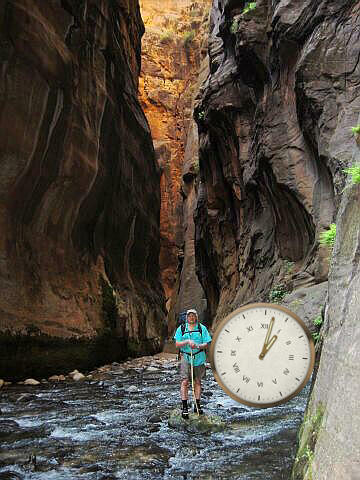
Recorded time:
h=1 m=2
